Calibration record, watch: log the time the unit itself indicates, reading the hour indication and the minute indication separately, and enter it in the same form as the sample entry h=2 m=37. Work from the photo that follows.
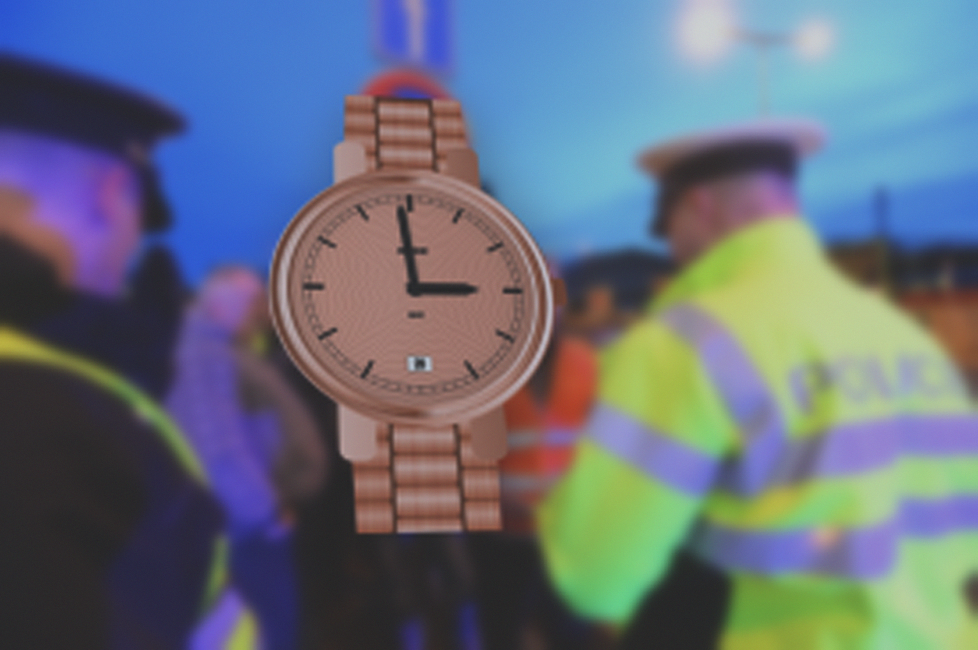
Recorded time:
h=2 m=59
